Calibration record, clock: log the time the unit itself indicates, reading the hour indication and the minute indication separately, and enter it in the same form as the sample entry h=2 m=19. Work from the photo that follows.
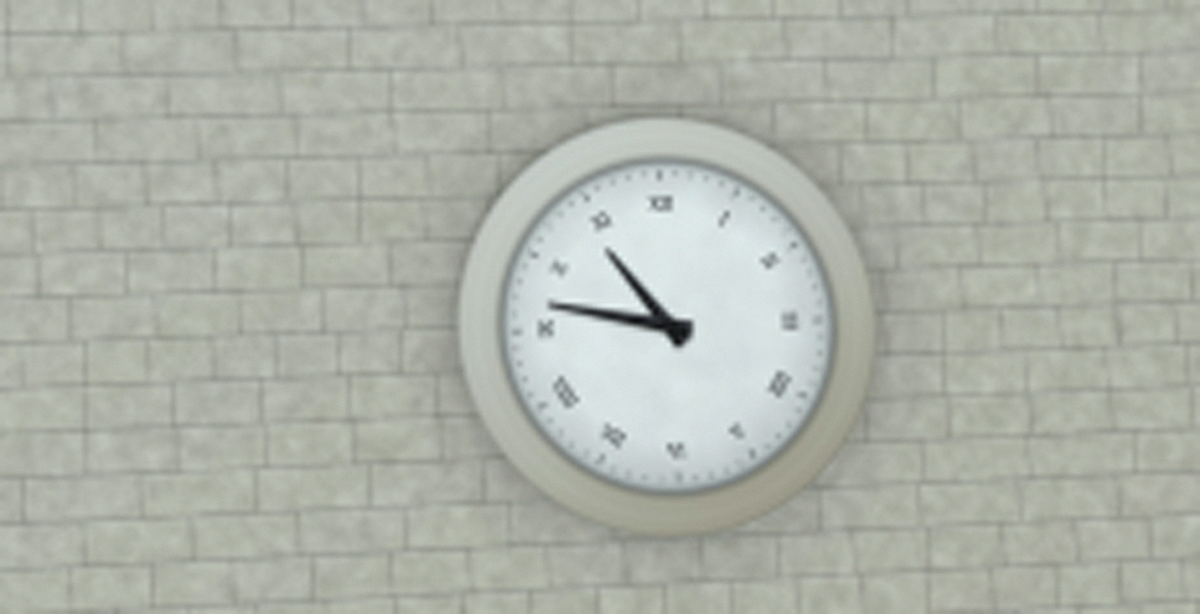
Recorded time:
h=10 m=47
